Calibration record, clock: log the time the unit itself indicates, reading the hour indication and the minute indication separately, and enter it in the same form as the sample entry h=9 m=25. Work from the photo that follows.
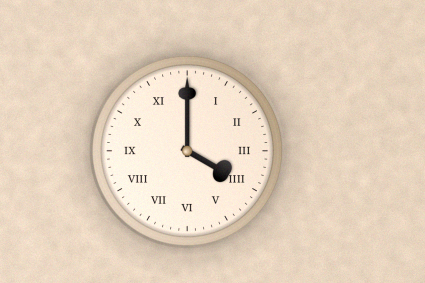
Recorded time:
h=4 m=0
